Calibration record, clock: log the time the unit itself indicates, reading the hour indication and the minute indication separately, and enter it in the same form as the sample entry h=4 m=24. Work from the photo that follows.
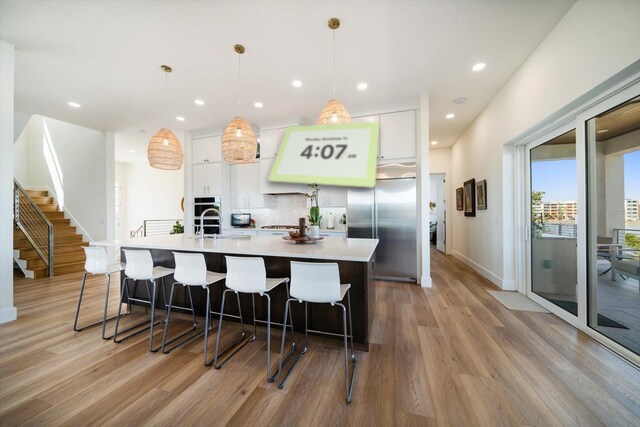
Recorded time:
h=4 m=7
